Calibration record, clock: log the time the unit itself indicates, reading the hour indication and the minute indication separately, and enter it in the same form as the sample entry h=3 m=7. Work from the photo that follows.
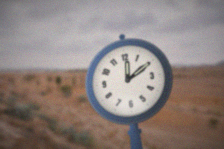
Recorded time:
h=12 m=10
